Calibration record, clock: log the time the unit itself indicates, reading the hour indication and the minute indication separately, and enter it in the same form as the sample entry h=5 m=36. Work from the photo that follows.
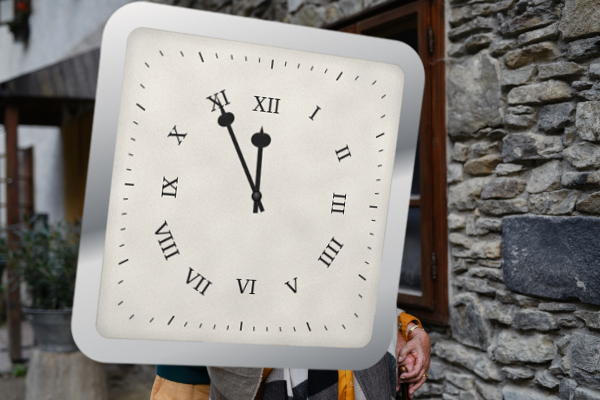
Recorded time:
h=11 m=55
